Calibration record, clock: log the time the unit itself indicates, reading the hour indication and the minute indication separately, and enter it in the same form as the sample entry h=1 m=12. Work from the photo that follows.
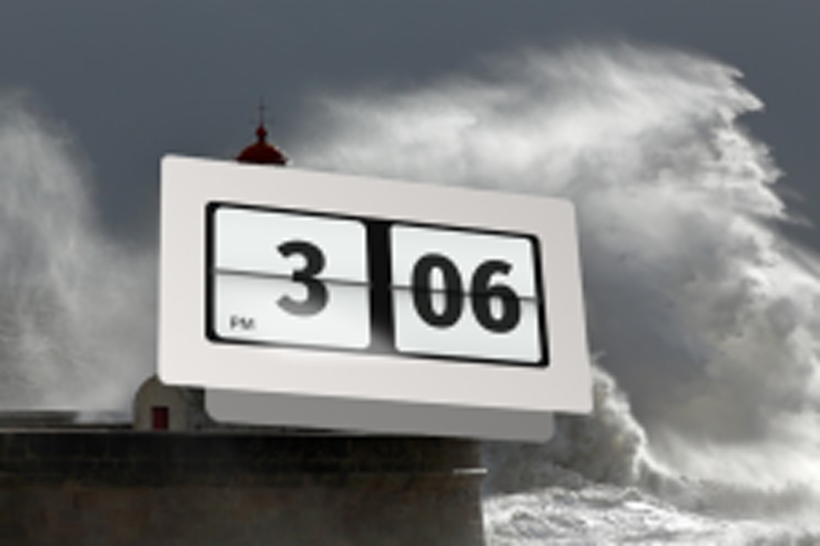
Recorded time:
h=3 m=6
